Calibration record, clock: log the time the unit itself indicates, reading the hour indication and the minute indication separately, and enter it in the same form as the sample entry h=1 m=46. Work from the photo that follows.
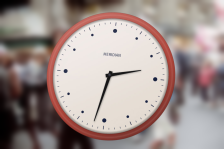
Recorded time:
h=2 m=32
